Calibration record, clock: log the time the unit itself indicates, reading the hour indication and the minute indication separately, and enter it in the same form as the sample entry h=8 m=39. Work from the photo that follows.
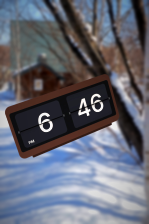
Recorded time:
h=6 m=46
